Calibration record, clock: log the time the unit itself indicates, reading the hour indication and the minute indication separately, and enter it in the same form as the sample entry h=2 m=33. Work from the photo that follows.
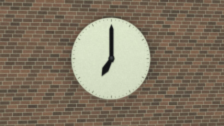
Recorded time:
h=7 m=0
